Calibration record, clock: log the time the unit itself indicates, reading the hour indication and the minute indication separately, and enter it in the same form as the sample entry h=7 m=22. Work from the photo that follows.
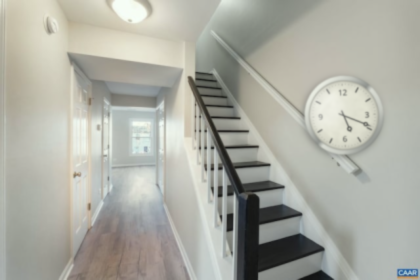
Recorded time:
h=5 m=19
